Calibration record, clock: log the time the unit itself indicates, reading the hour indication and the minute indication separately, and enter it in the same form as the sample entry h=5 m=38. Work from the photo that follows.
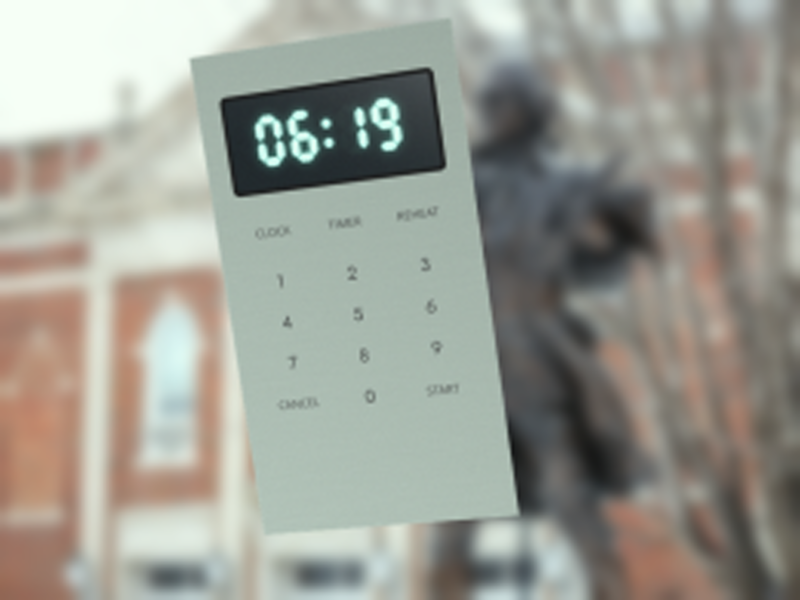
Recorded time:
h=6 m=19
